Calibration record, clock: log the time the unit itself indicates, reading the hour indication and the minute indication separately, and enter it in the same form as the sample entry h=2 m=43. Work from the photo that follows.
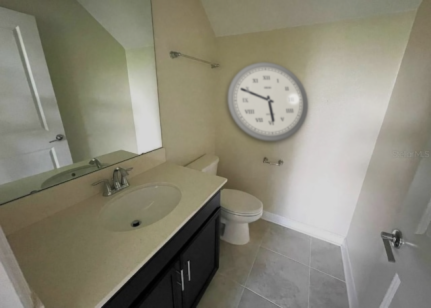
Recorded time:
h=5 m=49
